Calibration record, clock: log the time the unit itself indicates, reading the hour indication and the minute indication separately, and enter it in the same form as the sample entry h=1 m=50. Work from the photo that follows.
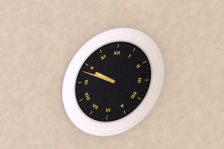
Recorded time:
h=9 m=48
